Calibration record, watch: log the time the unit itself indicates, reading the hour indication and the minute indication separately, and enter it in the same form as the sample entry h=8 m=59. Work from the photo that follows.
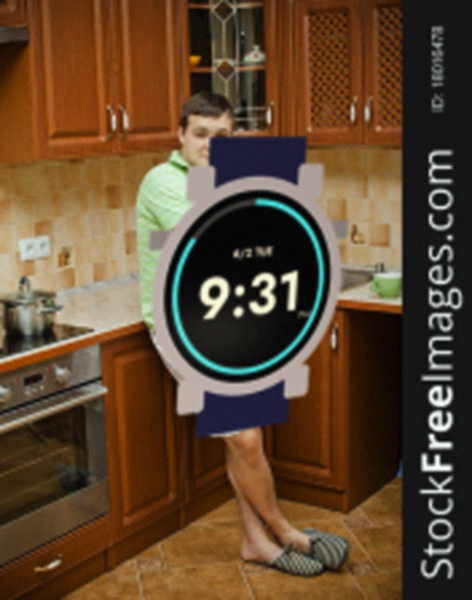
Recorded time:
h=9 m=31
